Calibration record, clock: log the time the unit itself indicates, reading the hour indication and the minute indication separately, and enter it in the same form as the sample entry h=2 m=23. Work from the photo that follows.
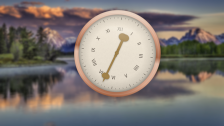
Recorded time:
h=12 m=33
